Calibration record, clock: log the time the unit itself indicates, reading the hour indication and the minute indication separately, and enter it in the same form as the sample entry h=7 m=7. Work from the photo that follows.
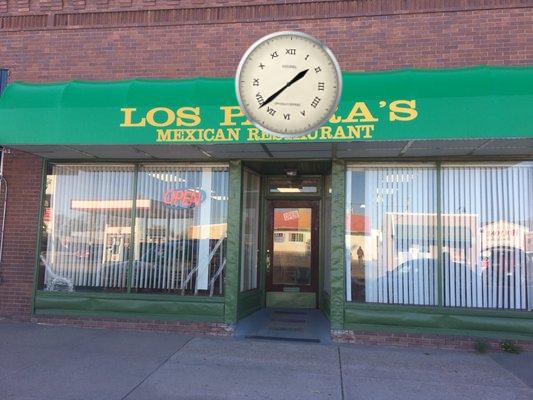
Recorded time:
h=1 m=38
